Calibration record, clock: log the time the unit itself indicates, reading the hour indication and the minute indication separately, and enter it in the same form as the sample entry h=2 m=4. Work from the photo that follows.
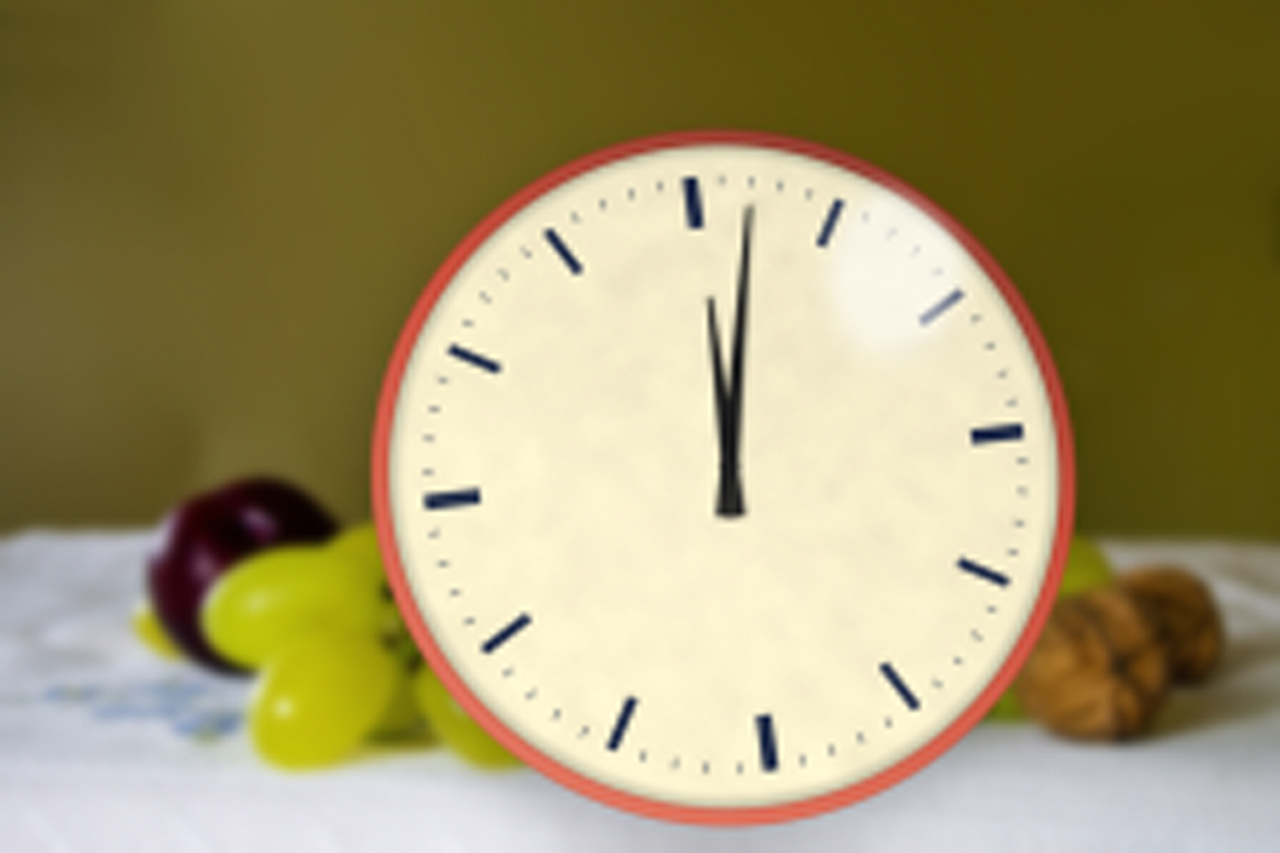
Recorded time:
h=12 m=2
